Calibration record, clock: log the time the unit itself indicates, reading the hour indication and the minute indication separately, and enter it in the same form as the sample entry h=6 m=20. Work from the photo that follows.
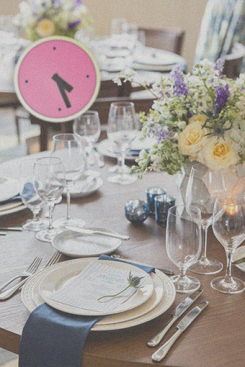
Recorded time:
h=4 m=27
